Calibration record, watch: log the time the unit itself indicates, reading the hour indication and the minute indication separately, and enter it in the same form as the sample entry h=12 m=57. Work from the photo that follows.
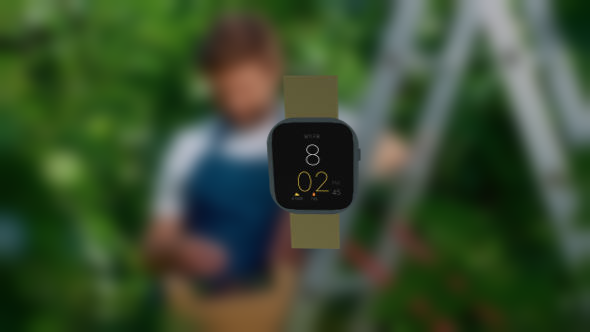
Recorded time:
h=8 m=2
